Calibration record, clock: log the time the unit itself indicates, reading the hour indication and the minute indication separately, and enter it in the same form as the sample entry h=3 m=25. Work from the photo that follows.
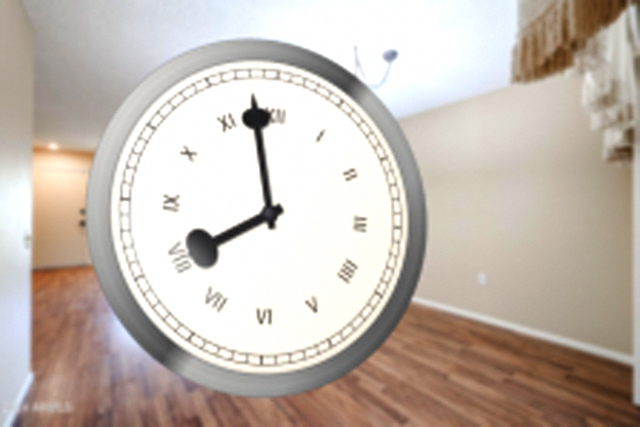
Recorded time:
h=7 m=58
